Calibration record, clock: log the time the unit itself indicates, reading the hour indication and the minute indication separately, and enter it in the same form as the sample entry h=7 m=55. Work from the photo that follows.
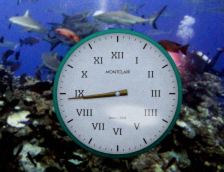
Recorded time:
h=8 m=44
